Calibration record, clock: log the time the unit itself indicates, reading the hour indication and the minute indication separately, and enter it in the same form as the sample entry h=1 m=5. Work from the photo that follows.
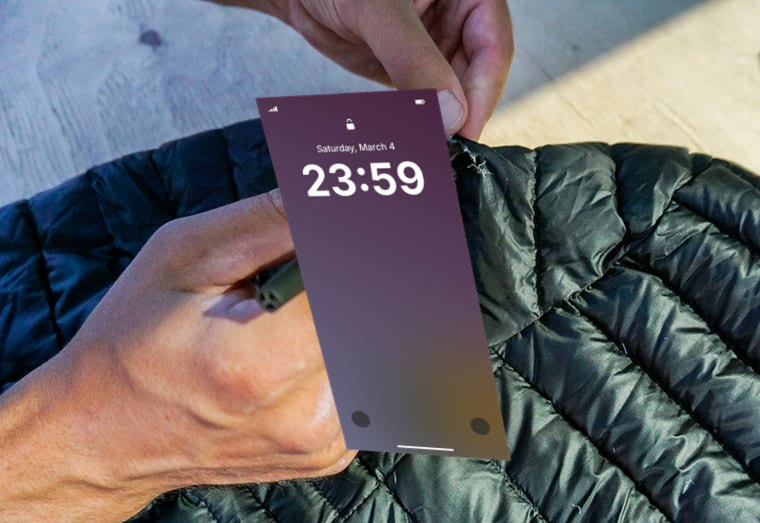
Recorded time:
h=23 m=59
